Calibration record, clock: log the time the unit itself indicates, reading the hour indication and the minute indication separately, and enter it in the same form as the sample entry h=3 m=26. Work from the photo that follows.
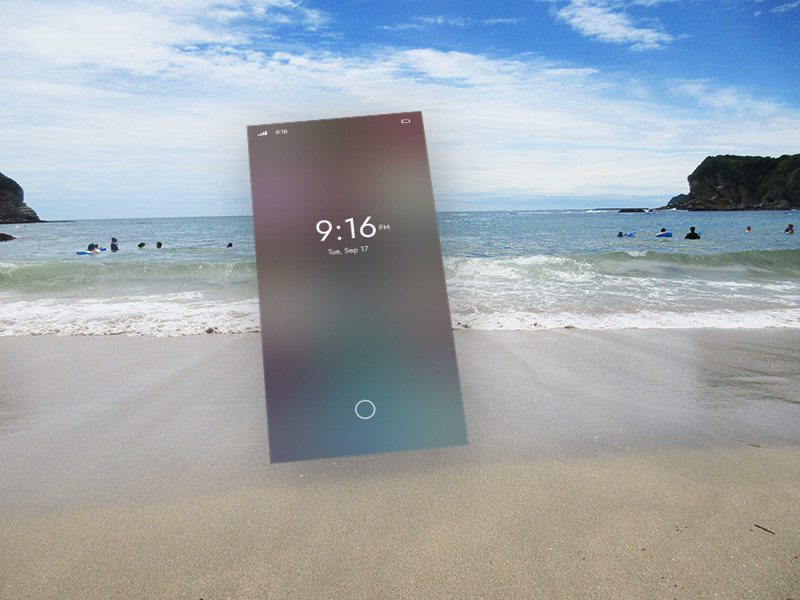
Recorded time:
h=9 m=16
